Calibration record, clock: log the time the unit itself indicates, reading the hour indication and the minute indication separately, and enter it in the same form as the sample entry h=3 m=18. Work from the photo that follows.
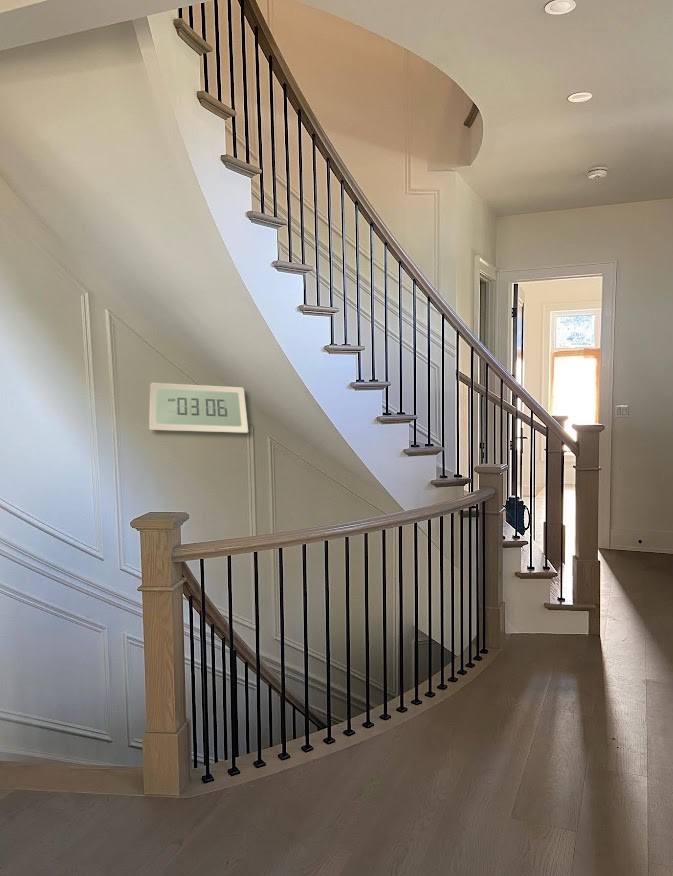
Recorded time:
h=3 m=6
